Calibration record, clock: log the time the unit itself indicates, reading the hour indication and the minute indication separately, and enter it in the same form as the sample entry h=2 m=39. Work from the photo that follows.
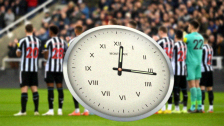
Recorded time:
h=12 m=16
